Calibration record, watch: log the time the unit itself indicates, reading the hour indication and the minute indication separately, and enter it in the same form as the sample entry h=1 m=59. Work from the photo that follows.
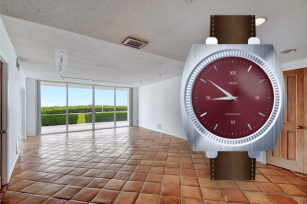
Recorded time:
h=8 m=51
